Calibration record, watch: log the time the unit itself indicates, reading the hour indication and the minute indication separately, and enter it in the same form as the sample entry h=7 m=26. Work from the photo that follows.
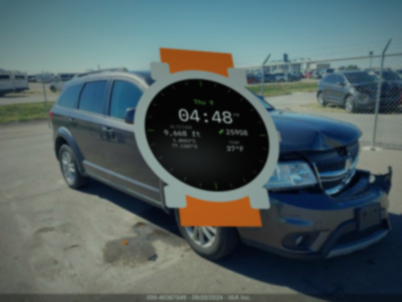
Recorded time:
h=4 m=48
